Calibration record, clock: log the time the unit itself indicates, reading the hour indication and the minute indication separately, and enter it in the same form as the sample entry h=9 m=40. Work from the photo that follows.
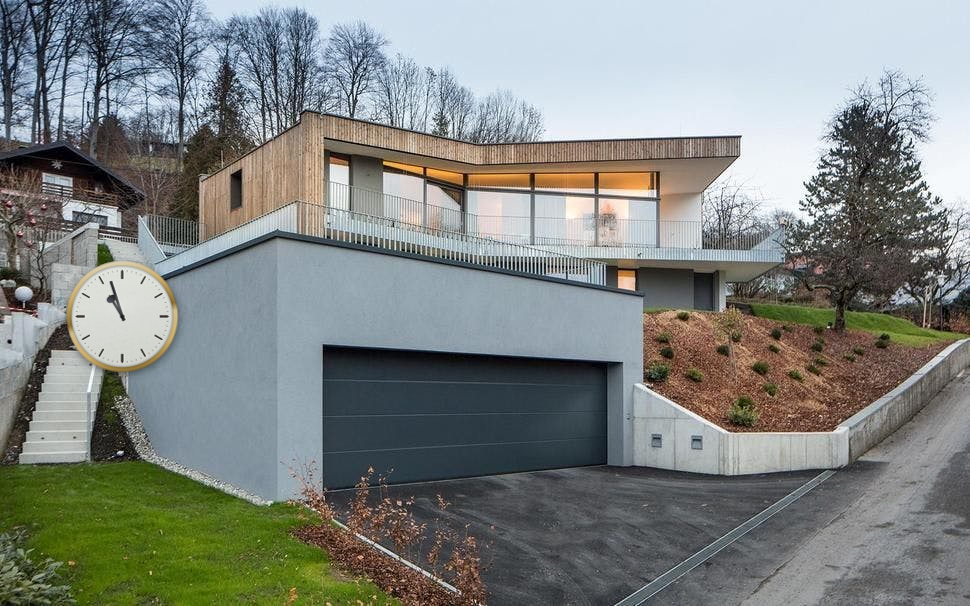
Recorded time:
h=10 m=57
